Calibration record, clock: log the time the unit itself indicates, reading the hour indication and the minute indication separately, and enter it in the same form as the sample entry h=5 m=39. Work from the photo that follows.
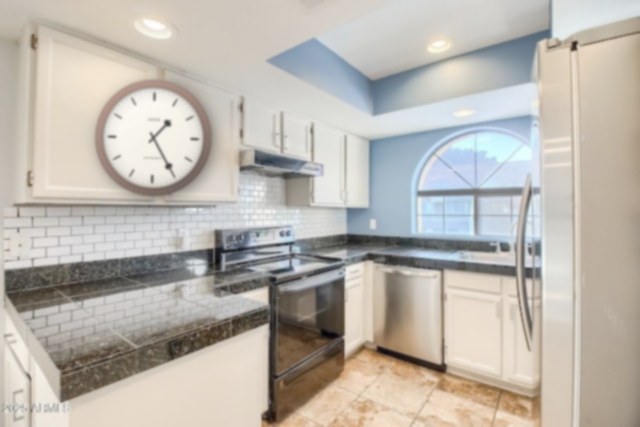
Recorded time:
h=1 m=25
